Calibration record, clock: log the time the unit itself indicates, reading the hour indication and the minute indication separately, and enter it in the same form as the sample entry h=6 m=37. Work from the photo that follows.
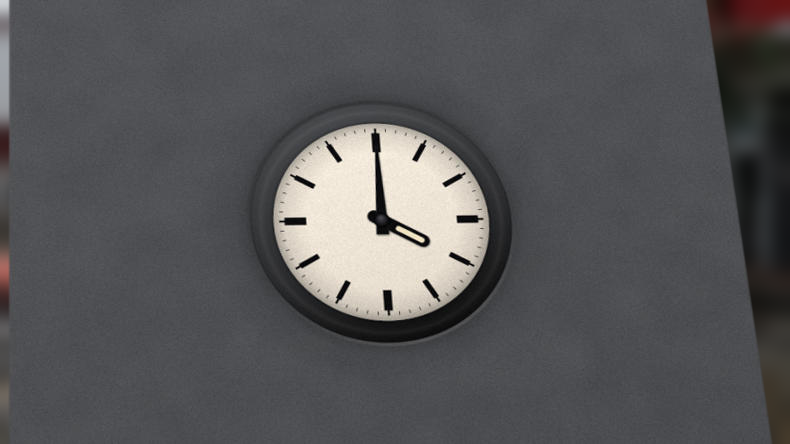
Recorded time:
h=4 m=0
